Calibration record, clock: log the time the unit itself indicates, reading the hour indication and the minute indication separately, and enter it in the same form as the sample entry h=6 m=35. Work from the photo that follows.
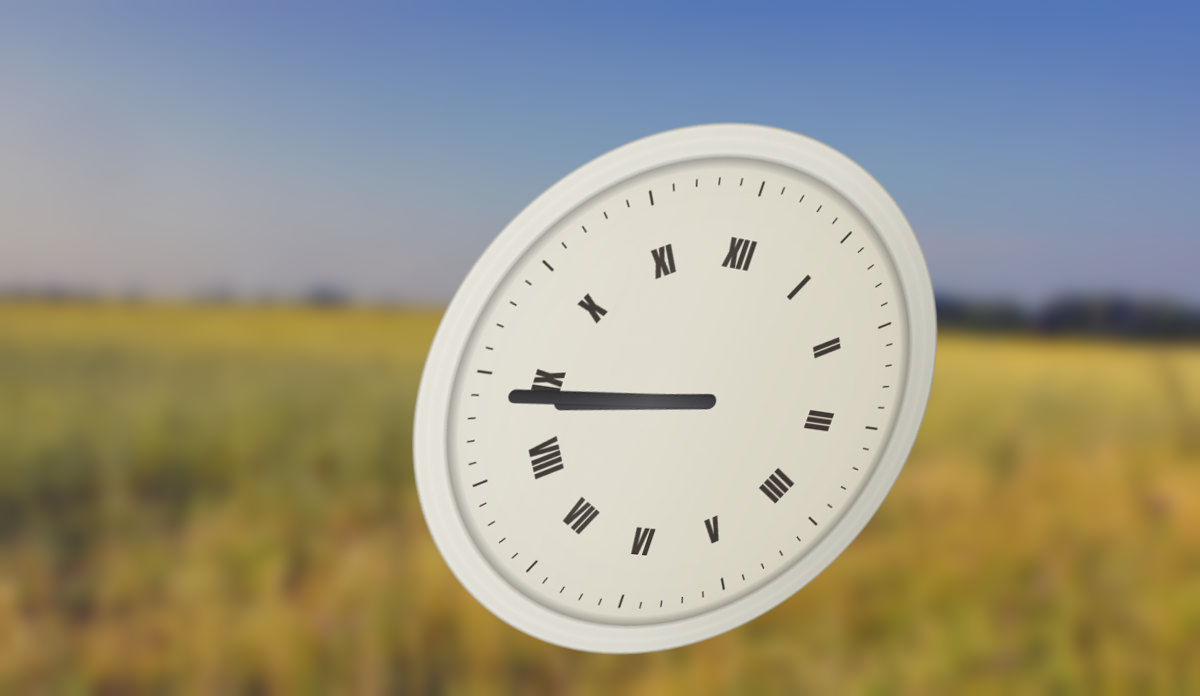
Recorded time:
h=8 m=44
